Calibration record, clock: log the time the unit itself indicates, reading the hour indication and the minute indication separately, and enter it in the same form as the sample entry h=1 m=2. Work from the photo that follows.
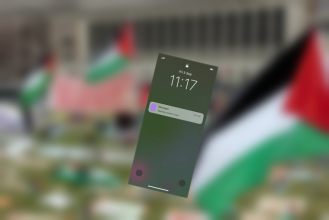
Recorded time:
h=11 m=17
